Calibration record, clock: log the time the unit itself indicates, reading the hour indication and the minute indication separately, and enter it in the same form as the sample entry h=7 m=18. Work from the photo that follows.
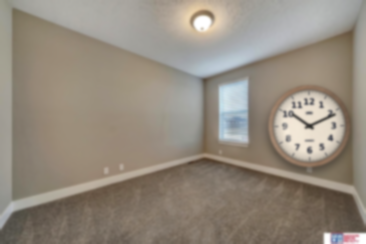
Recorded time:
h=10 m=11
